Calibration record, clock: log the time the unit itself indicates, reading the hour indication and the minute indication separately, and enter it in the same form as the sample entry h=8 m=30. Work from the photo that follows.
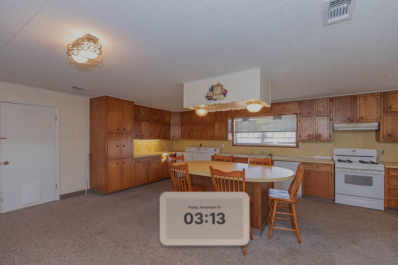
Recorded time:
h=3 m=13
